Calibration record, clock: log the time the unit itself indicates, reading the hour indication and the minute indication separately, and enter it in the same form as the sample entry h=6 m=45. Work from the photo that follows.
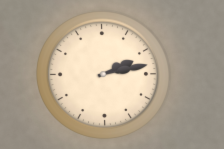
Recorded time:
h=2 m=13
